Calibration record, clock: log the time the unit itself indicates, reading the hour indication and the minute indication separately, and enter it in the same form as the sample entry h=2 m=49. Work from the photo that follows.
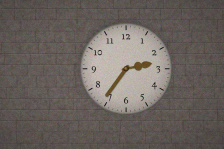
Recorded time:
h=2 m=36
